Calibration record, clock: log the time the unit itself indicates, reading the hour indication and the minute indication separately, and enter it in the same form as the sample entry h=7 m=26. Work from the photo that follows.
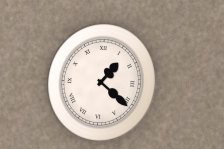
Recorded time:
h=1 m=21
